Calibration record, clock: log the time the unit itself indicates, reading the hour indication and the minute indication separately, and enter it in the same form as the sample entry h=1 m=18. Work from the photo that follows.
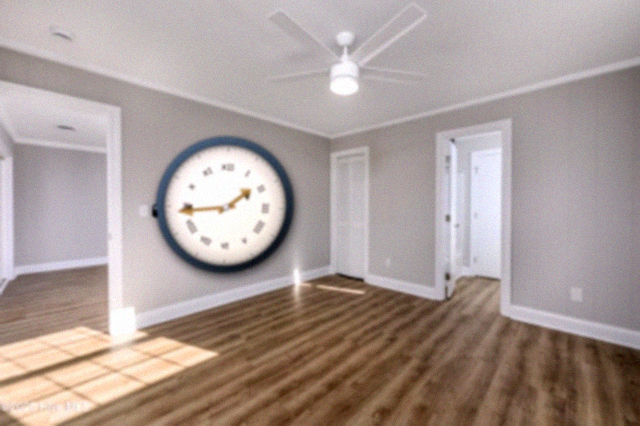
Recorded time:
h=1 m=44
